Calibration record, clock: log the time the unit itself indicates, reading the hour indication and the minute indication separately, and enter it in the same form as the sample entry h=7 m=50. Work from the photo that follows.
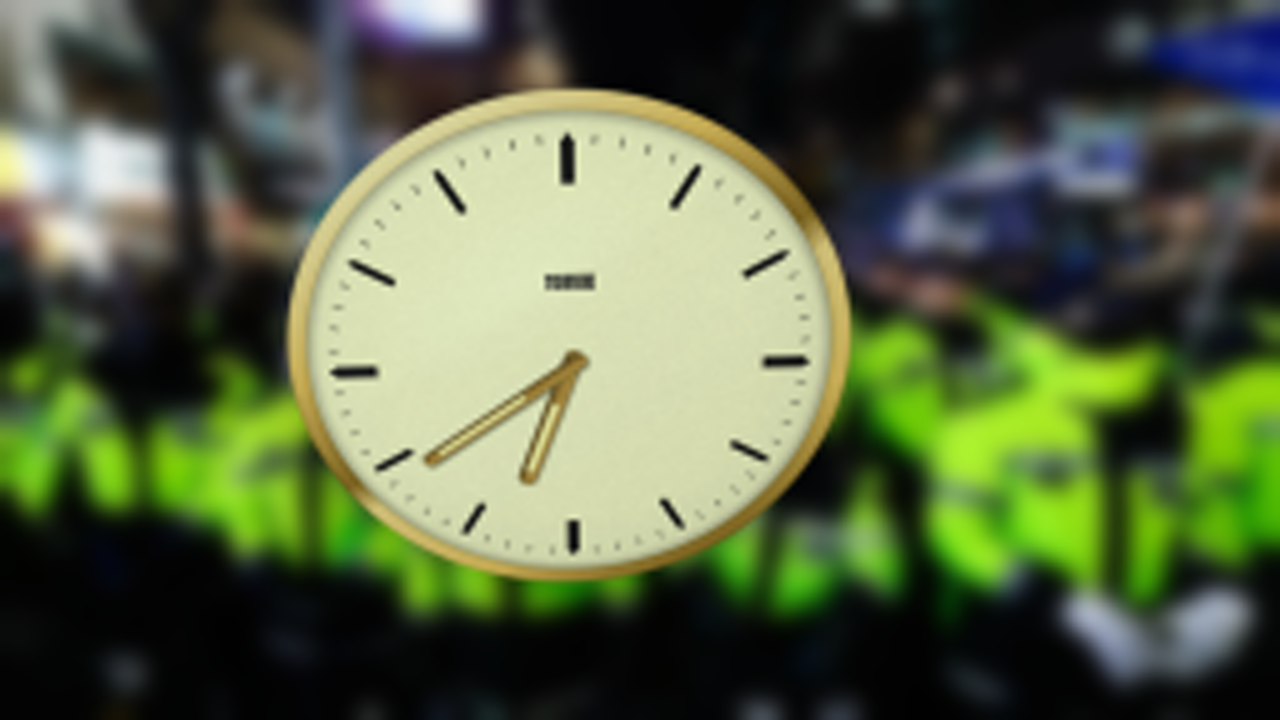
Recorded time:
h=6 m=39
